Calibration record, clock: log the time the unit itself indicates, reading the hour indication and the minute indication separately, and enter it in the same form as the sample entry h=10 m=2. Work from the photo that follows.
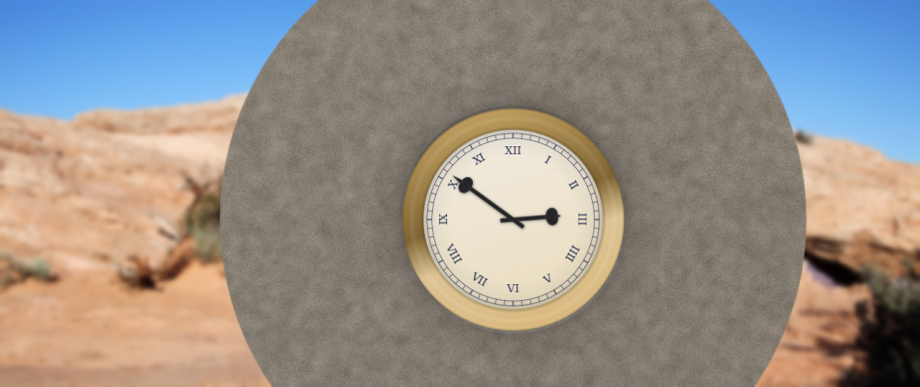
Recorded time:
h=2 m=51
